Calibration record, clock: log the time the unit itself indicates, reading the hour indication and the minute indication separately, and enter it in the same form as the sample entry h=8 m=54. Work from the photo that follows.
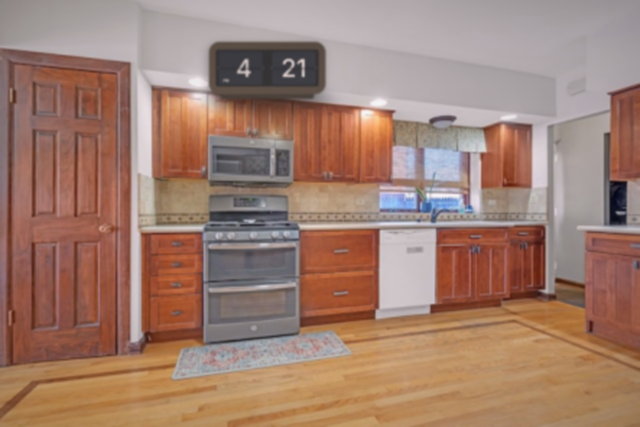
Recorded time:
h=4 m=21
